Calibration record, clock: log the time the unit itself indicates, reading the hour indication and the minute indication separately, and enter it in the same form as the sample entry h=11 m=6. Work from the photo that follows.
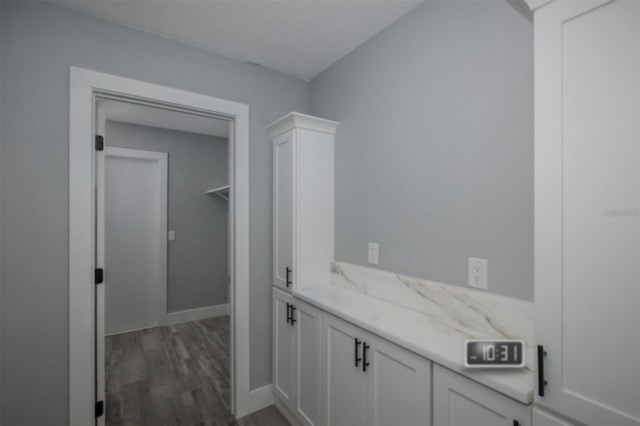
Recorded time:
h=10 m=31
